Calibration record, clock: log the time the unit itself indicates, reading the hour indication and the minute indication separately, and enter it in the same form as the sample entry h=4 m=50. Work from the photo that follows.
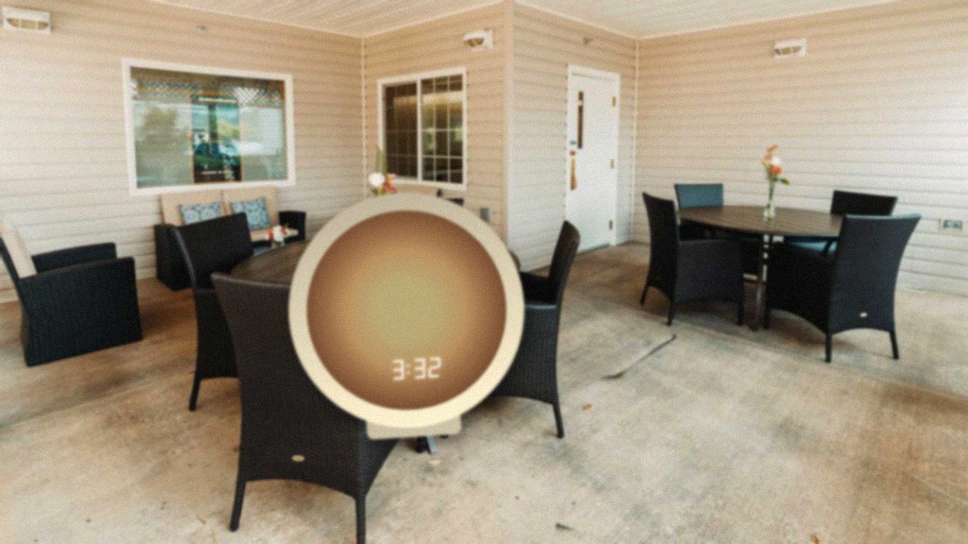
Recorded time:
h=3 m=32
